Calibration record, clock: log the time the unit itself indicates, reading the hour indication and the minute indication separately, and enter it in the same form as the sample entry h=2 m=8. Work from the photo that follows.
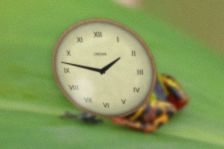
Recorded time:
h=1 m=47
